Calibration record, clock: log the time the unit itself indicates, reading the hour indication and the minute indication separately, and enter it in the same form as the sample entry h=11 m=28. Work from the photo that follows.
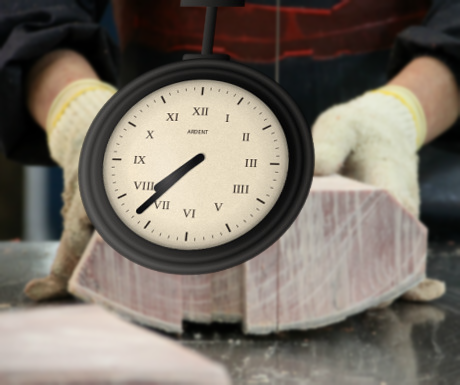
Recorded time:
h=7 m=37
